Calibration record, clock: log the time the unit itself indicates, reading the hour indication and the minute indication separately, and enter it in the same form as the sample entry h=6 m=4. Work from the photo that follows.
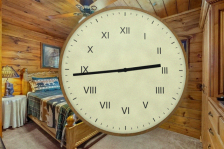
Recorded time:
h=2 m=44
